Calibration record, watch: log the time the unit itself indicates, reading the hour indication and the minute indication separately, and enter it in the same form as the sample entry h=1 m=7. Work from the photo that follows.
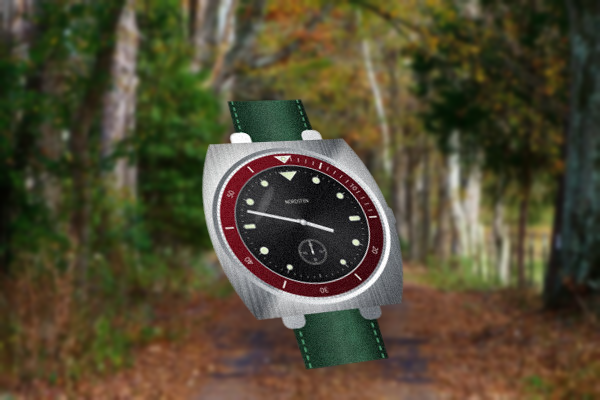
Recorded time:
h=3 m=48
